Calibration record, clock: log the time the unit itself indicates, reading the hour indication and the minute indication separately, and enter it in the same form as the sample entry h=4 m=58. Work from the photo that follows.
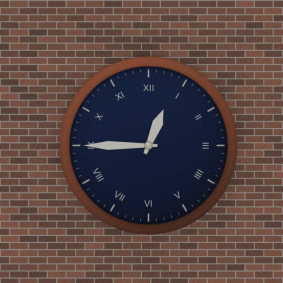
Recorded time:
h=12 m=45
